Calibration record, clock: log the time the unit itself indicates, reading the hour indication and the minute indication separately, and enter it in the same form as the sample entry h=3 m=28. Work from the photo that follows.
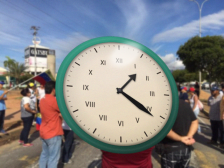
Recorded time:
h=1 m=21
